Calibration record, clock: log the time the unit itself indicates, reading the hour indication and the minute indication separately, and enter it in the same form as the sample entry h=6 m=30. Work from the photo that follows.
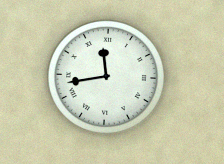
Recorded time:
h=11 m=43
